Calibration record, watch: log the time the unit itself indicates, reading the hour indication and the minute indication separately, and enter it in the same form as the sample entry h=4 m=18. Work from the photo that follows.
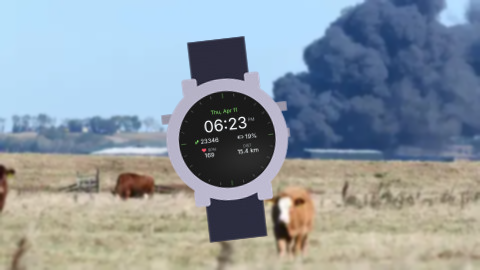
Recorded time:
h=6 m=23
